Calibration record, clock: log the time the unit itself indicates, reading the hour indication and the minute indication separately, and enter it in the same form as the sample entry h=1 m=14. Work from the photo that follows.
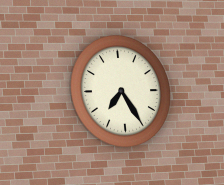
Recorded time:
h=7 m=25
